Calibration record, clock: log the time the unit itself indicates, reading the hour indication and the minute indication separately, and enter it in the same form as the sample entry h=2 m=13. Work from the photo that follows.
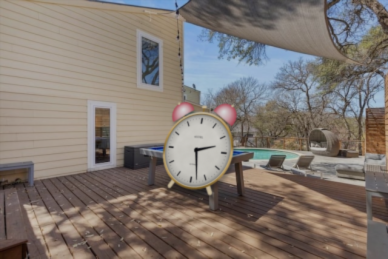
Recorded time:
h=2 m=28
